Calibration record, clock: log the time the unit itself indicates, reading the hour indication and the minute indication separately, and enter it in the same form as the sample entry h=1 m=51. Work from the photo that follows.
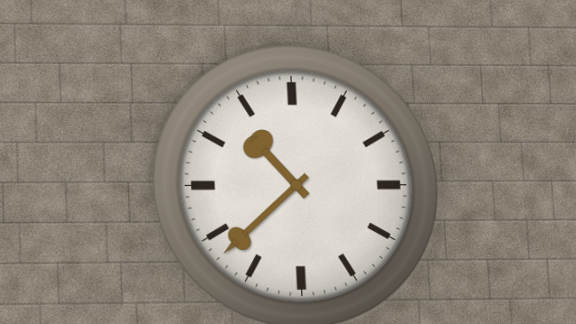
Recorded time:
h=10 m=38
